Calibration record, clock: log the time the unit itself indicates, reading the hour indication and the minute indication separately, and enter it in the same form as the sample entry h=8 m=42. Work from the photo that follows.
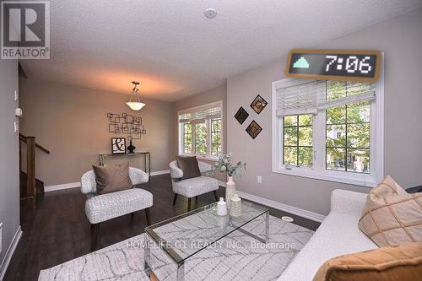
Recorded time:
h=7 m=6
